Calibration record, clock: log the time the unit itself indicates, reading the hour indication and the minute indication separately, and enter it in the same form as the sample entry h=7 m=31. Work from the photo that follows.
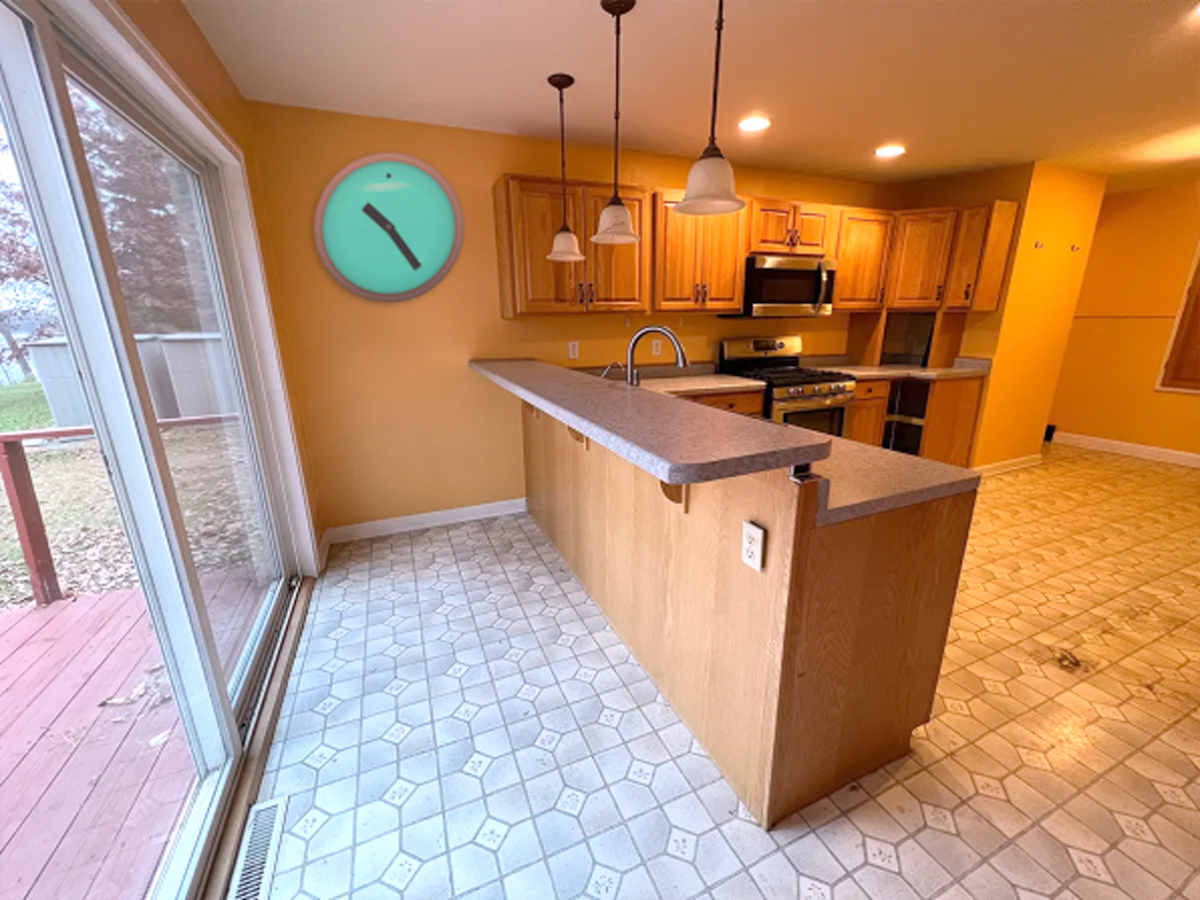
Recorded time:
h=10 m=24
